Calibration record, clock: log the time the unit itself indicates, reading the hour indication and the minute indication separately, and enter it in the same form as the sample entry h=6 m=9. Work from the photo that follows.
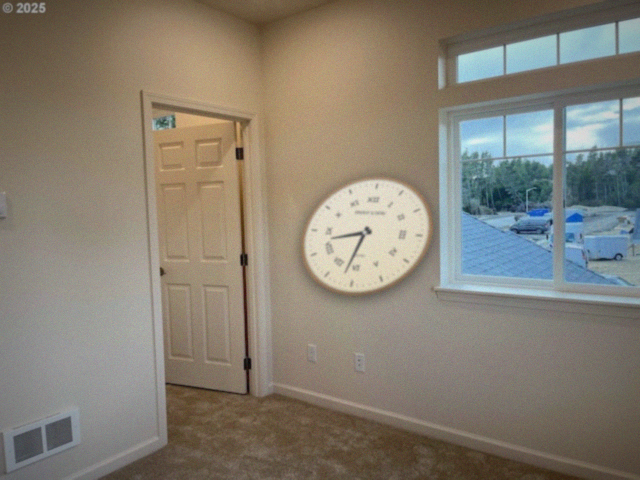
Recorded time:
h=8 m=32
